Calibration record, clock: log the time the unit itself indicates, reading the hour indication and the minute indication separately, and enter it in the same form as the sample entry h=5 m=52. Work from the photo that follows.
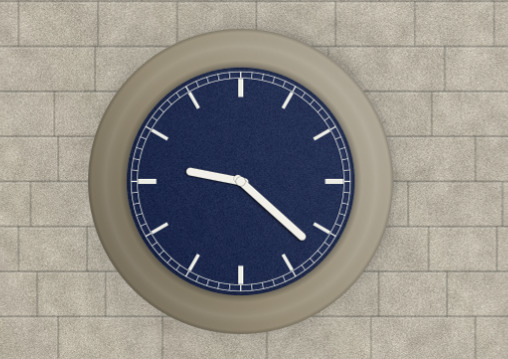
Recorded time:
h=9 m=22
